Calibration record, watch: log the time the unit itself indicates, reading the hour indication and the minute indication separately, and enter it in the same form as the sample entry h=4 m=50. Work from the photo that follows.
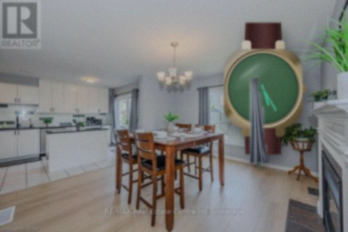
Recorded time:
h=5 m=25
